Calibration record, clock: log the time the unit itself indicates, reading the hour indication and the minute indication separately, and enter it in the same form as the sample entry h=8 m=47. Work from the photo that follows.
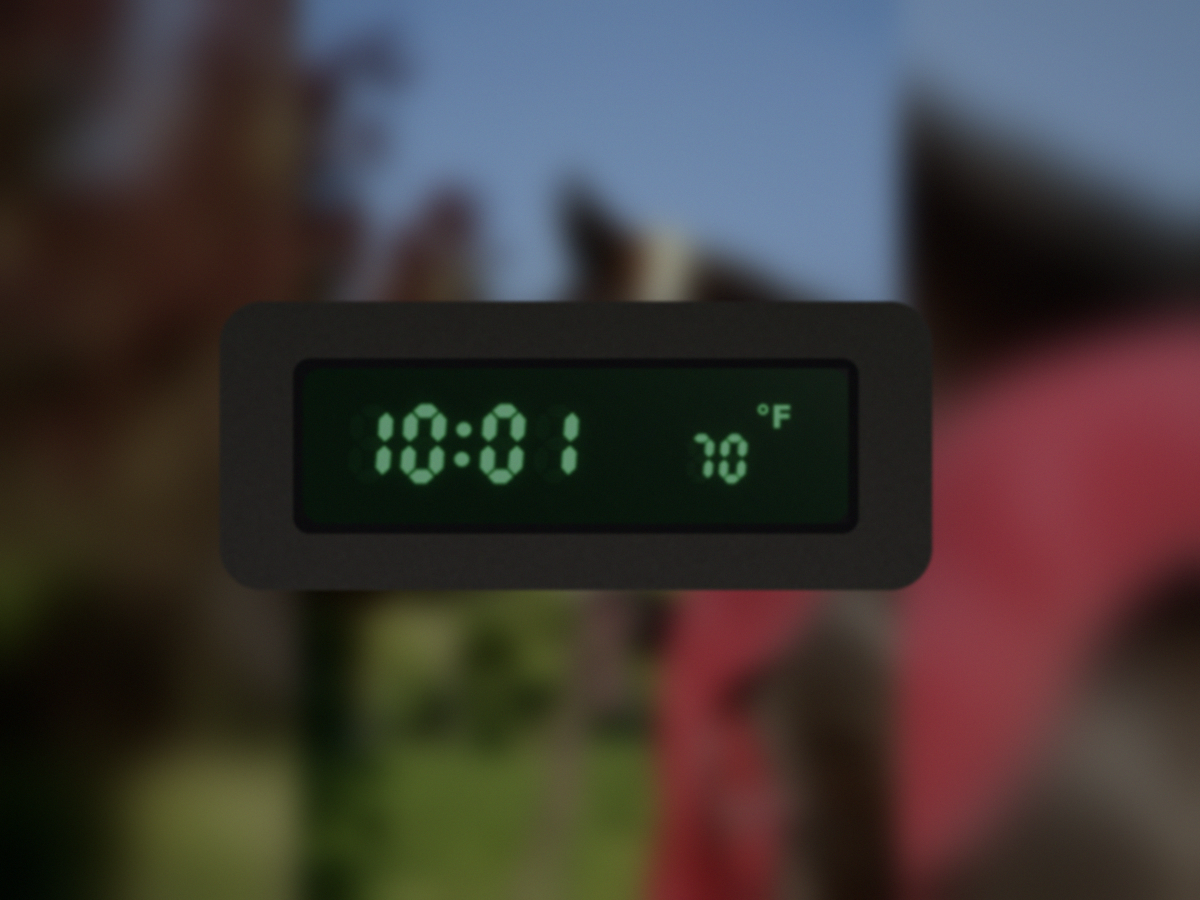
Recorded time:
h=10 m=1
